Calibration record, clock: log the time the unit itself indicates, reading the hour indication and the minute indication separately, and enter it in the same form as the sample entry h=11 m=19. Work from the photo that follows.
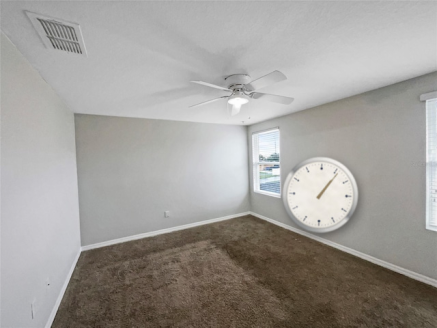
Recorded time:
h=1 m=6
